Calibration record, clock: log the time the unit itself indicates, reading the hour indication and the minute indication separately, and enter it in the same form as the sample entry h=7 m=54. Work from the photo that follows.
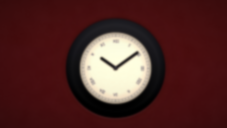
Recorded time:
h=10 m=9
